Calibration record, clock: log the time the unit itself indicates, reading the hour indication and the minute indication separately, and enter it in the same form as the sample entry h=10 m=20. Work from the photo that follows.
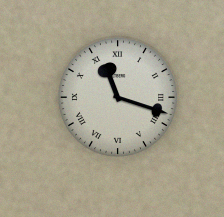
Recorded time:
h=11 m=18
